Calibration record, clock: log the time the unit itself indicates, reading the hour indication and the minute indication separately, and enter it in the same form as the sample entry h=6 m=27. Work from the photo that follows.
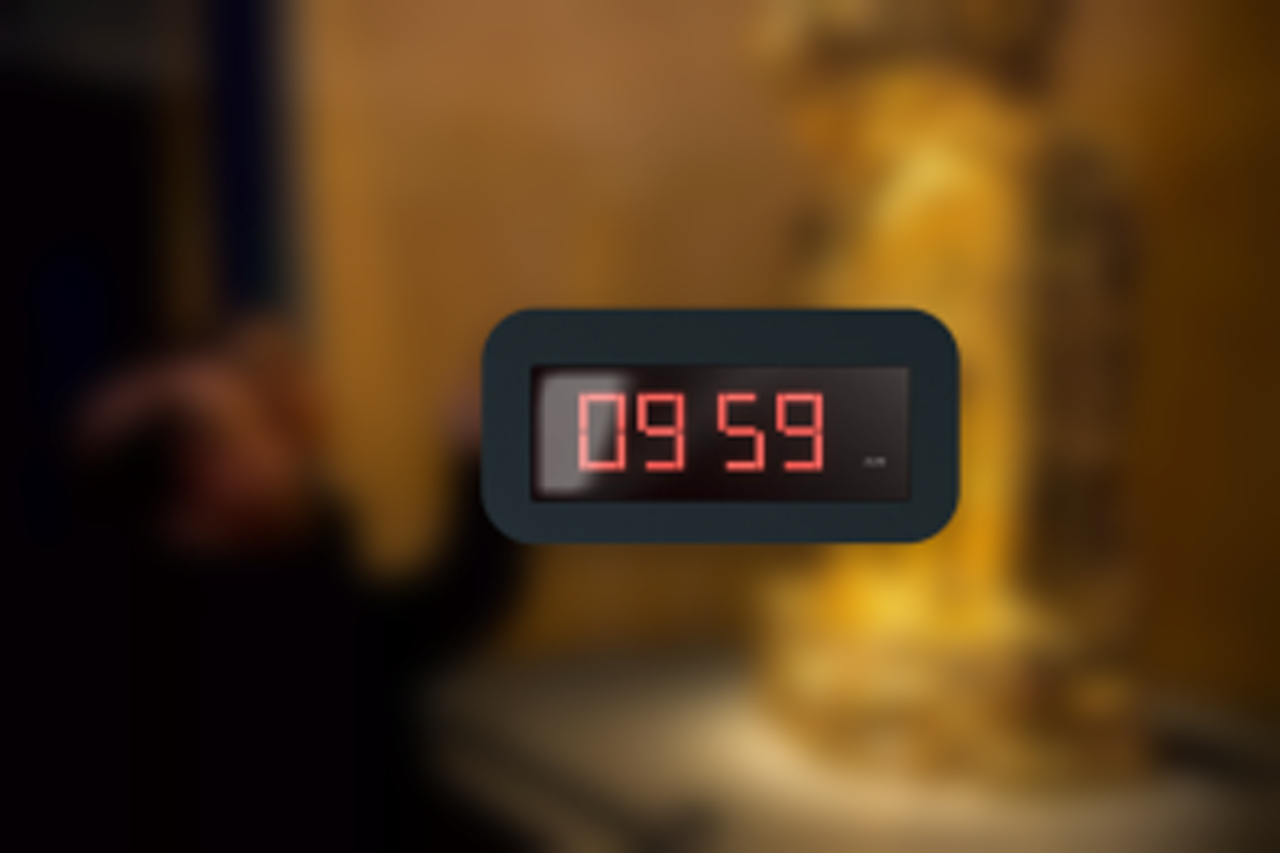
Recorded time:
h=9 m=59
